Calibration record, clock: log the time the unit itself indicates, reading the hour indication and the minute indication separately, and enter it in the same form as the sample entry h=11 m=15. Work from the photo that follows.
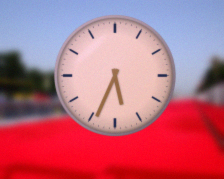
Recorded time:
h=5 m=34
